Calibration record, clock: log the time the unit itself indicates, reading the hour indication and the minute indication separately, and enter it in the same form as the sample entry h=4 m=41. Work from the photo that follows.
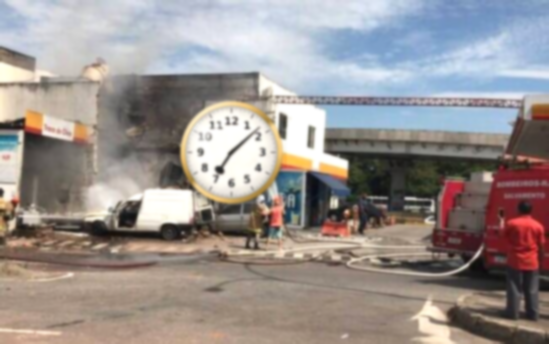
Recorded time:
h=7 m=8
